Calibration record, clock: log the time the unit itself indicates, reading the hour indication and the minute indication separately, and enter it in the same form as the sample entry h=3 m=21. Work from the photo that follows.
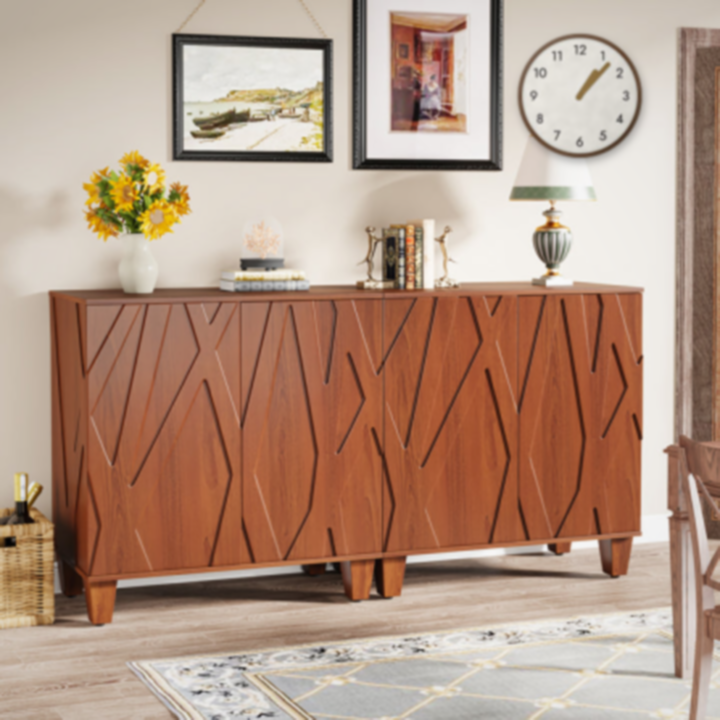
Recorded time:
h=1 m=7
